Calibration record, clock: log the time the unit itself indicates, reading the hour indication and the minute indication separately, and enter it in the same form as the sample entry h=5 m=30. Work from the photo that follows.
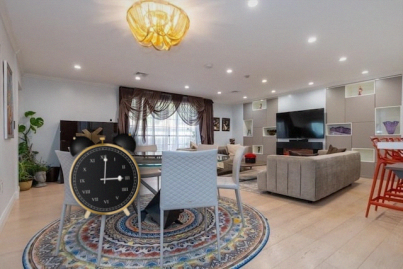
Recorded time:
h=3 m=1
